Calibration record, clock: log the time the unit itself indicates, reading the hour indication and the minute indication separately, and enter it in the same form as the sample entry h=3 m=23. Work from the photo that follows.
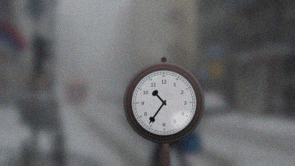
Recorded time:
h=10 m=36
